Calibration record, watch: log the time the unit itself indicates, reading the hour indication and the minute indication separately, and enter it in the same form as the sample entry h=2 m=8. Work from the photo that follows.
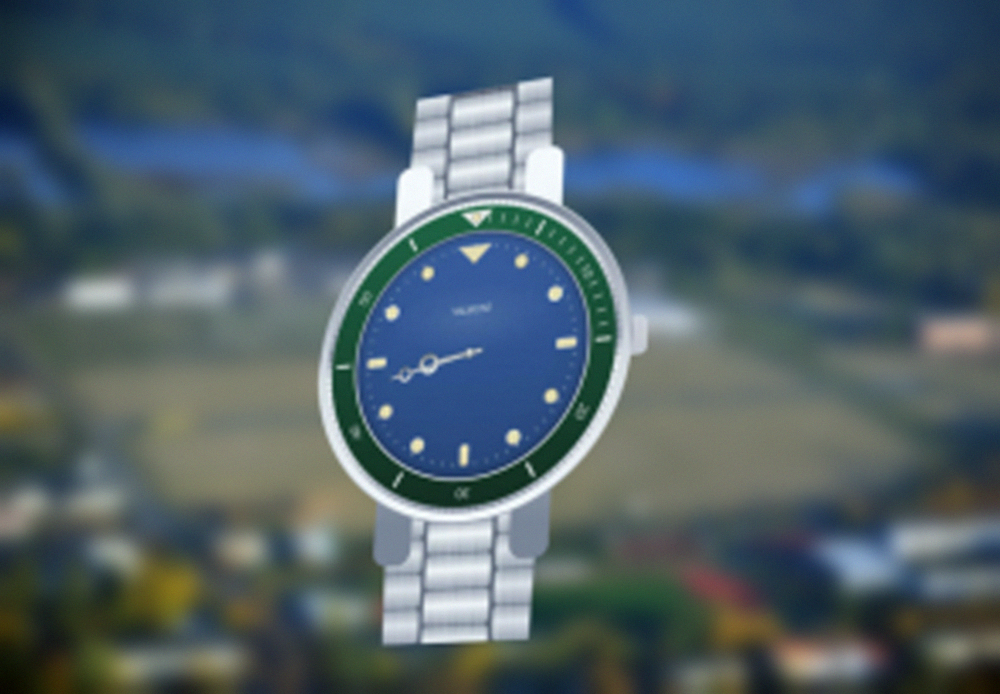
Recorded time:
h=8 m=43
